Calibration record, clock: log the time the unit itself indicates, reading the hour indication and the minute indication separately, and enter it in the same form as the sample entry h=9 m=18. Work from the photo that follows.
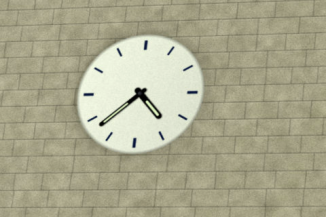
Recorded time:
h=4 m=38
